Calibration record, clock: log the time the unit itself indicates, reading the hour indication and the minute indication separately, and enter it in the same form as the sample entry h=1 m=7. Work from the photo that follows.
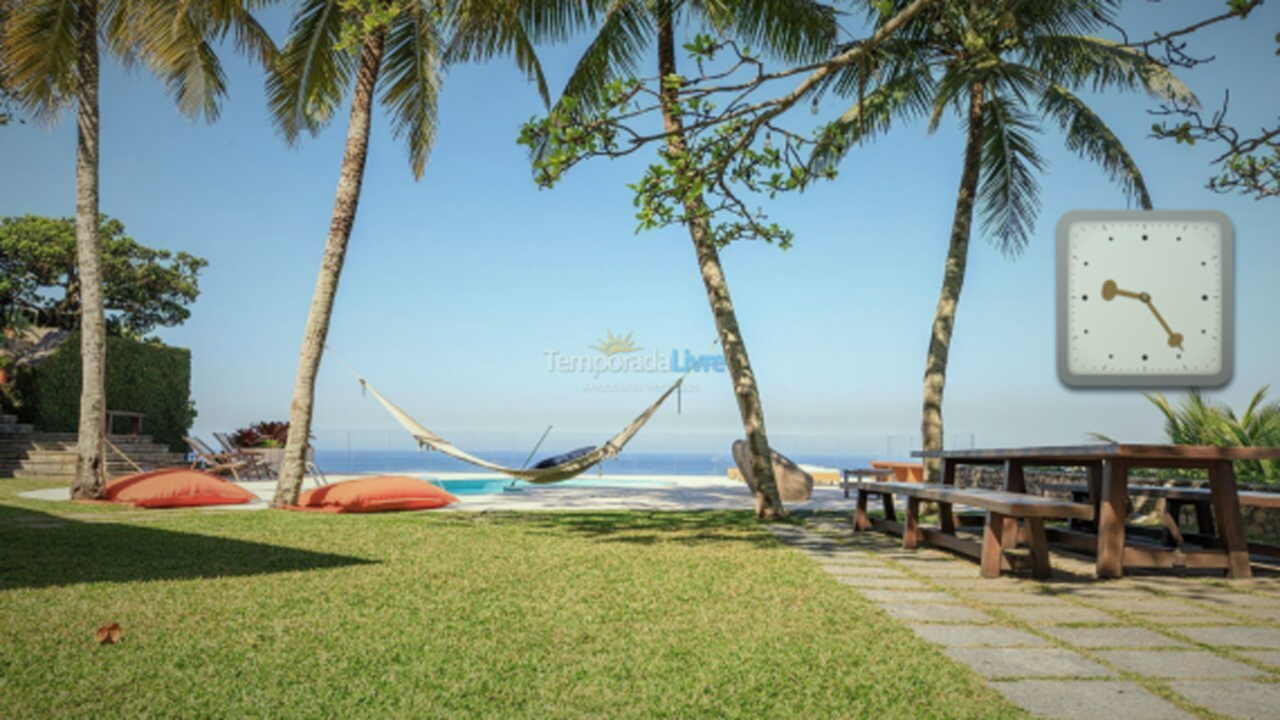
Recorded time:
h=9 m=24
